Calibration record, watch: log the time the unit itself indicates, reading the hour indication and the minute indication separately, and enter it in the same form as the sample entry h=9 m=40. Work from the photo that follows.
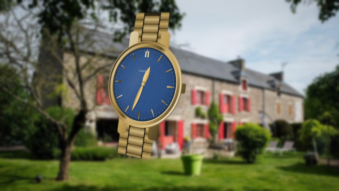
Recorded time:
h=12 m=33
